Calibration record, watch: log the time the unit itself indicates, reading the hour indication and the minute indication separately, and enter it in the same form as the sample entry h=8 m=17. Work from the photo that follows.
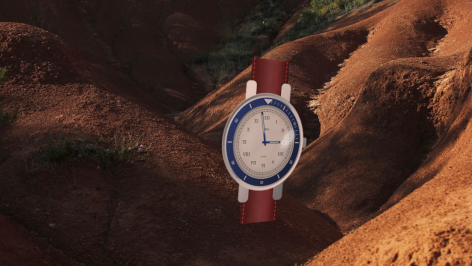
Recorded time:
h=2 m=58
